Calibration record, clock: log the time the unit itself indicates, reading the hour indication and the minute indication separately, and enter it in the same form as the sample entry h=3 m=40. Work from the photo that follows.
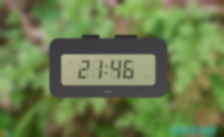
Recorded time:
h=21 m=46
